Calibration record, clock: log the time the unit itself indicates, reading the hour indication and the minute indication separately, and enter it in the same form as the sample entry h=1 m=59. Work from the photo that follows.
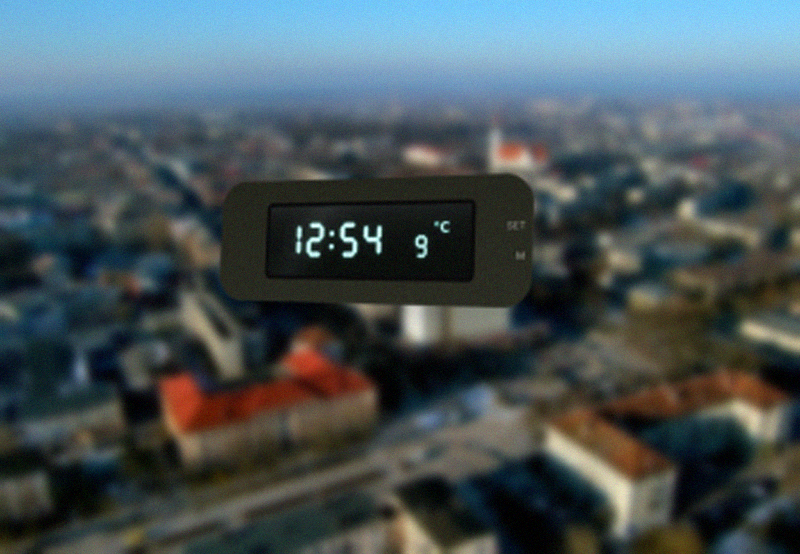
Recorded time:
h=12 m=54
